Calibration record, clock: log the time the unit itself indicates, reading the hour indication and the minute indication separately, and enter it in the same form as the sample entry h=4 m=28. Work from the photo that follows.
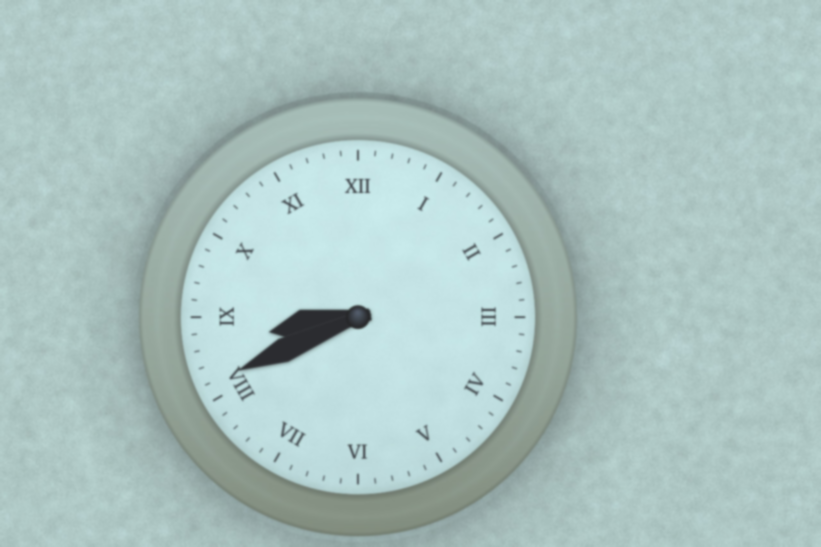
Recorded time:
h=8 m=41
